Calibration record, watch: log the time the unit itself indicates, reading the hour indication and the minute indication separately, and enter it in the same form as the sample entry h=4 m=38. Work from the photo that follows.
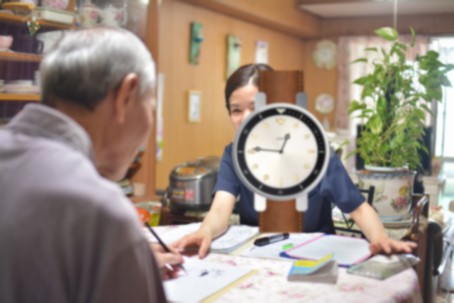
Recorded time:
h=12 m=46
